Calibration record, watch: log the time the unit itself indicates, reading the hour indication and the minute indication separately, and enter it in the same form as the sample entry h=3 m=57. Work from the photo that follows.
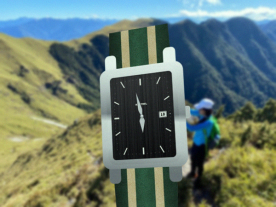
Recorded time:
h=5 m=58
